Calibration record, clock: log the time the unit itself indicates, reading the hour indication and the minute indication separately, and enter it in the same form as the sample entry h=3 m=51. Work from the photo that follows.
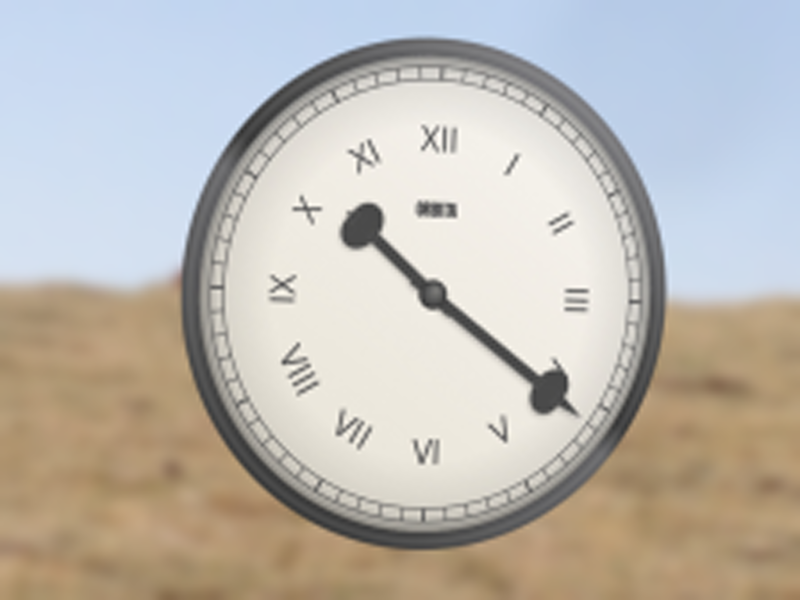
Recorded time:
h=10 m=21
